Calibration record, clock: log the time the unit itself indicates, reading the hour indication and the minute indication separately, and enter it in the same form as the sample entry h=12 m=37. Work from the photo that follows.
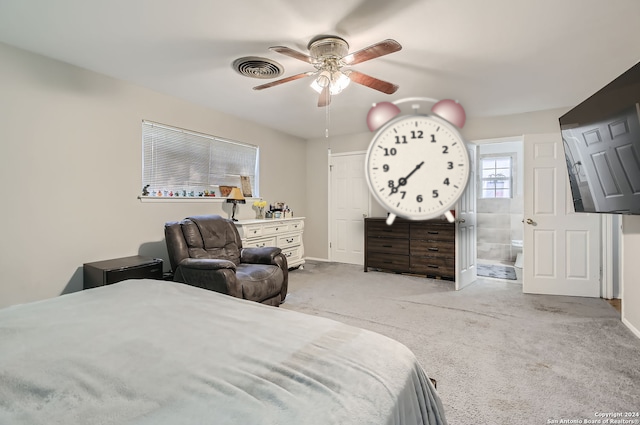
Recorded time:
h=7 m=38
